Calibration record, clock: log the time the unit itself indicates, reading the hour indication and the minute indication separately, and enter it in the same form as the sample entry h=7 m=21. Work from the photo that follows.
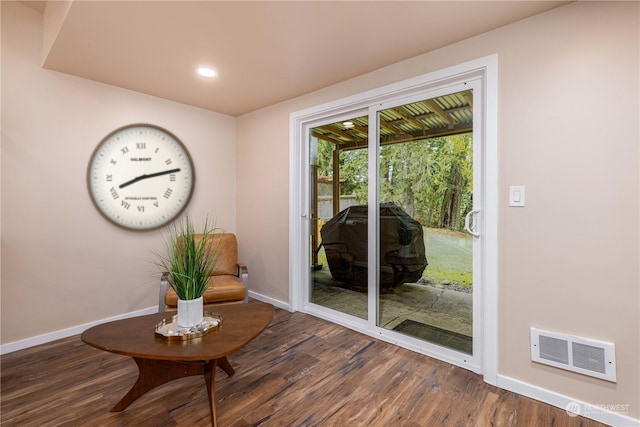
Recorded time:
h=8 m=13
